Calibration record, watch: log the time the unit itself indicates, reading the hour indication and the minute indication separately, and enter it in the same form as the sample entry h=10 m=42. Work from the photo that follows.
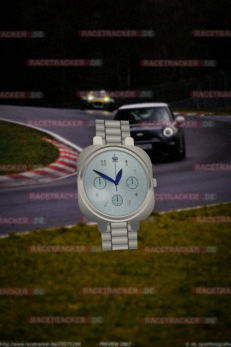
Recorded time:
h=12 m=50
